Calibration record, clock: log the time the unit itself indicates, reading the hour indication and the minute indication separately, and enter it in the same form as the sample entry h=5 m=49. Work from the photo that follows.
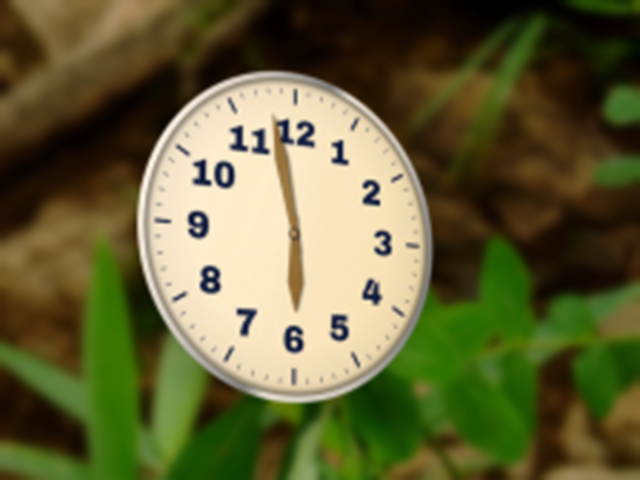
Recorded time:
h=5 m=58
